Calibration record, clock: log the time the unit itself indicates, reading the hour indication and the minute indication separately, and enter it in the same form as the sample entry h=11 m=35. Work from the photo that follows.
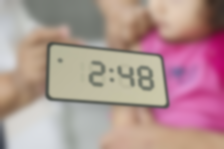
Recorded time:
h=2 m=48
